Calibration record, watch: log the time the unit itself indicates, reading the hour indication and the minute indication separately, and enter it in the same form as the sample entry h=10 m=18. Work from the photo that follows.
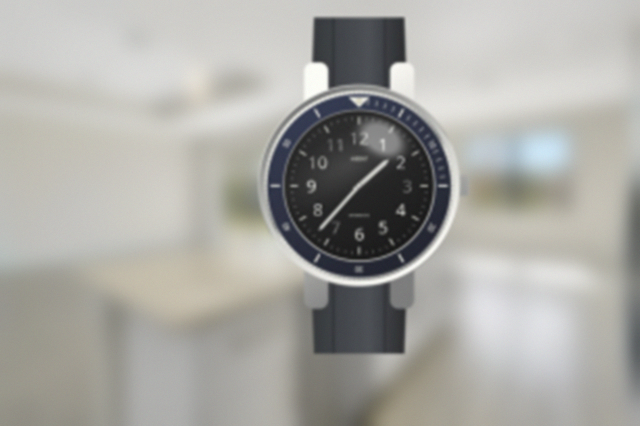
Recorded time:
h=1 m=37
